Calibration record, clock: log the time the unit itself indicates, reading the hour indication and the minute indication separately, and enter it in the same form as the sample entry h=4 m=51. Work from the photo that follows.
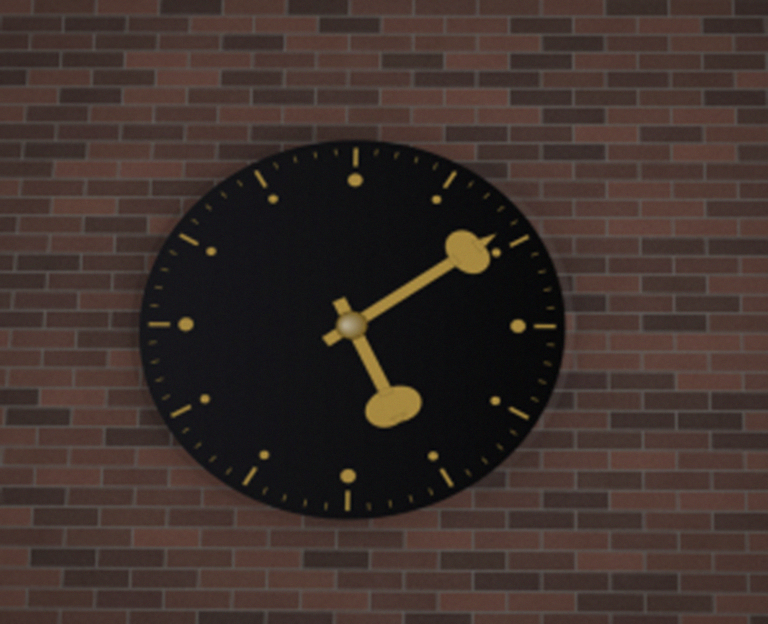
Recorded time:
h=5 m=9
